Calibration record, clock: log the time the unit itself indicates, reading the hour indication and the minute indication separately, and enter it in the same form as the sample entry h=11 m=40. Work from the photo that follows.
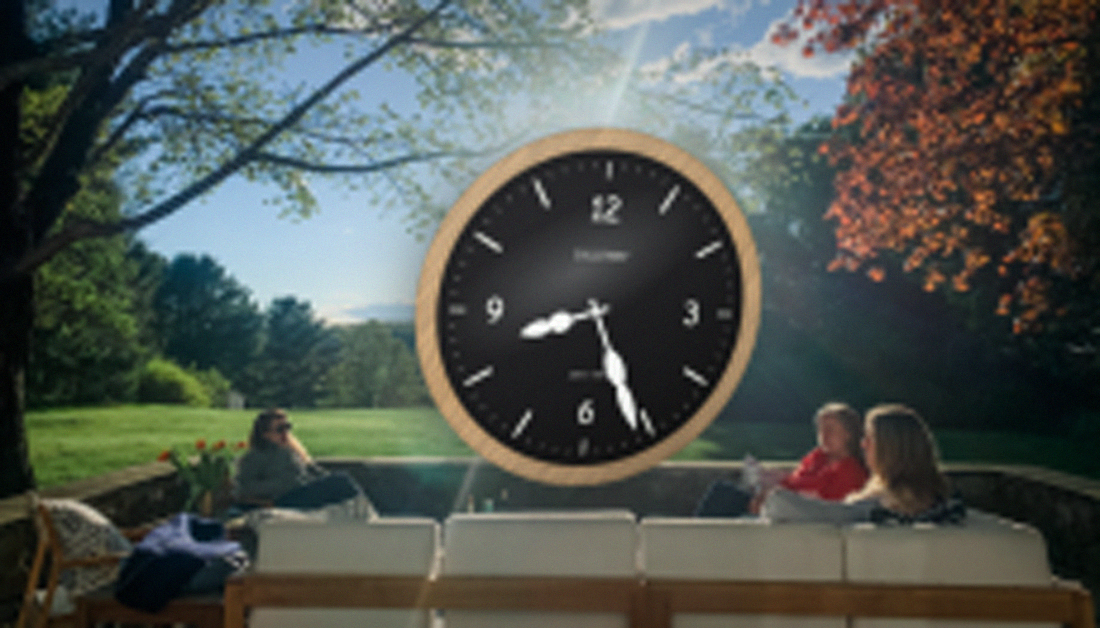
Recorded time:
h=8 m=26
